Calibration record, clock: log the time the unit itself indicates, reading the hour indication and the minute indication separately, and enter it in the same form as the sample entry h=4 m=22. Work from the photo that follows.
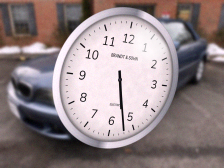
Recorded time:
h=5 m=27
